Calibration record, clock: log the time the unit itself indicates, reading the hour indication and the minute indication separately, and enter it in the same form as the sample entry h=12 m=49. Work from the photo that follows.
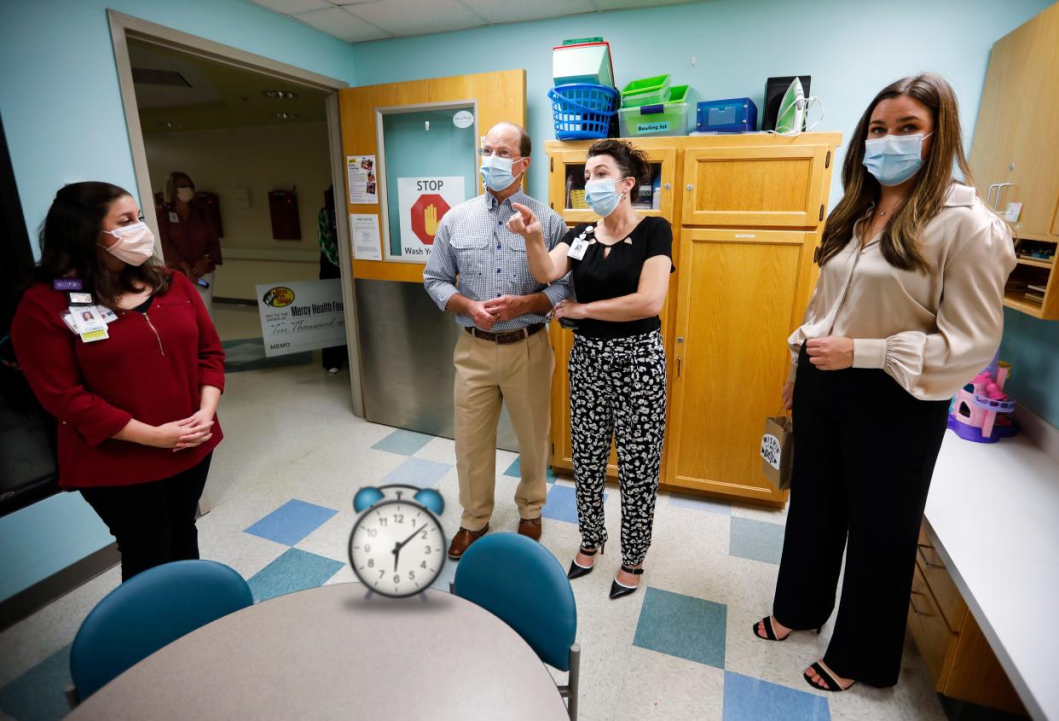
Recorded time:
h=6 m=8
